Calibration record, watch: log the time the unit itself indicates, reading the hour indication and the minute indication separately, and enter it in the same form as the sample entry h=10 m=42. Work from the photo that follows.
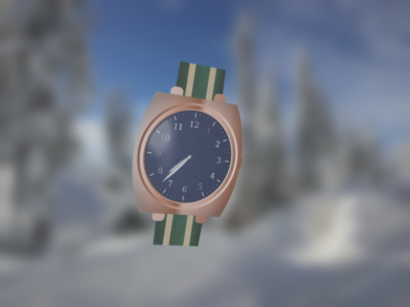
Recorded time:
h=7 m=37
